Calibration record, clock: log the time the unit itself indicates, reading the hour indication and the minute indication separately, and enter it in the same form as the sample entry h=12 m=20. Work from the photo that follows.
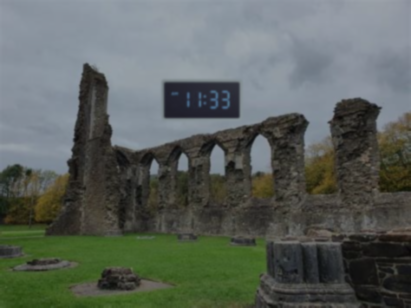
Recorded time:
h=11 m=33
